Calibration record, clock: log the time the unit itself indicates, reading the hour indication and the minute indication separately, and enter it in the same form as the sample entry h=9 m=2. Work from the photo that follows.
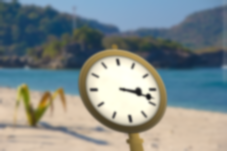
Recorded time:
h=3 m=18
